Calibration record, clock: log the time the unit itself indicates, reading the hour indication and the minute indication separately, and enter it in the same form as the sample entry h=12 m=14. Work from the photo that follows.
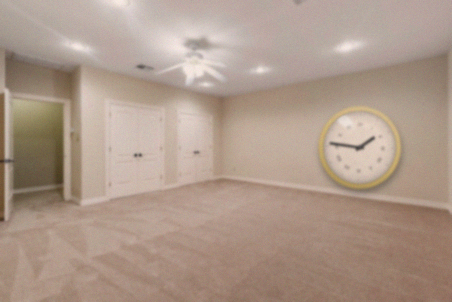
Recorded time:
h=1 m=46
